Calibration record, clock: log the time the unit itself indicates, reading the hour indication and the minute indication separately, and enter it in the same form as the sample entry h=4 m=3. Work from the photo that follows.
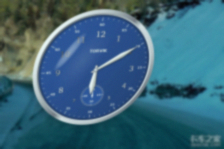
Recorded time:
h=6 m=10
